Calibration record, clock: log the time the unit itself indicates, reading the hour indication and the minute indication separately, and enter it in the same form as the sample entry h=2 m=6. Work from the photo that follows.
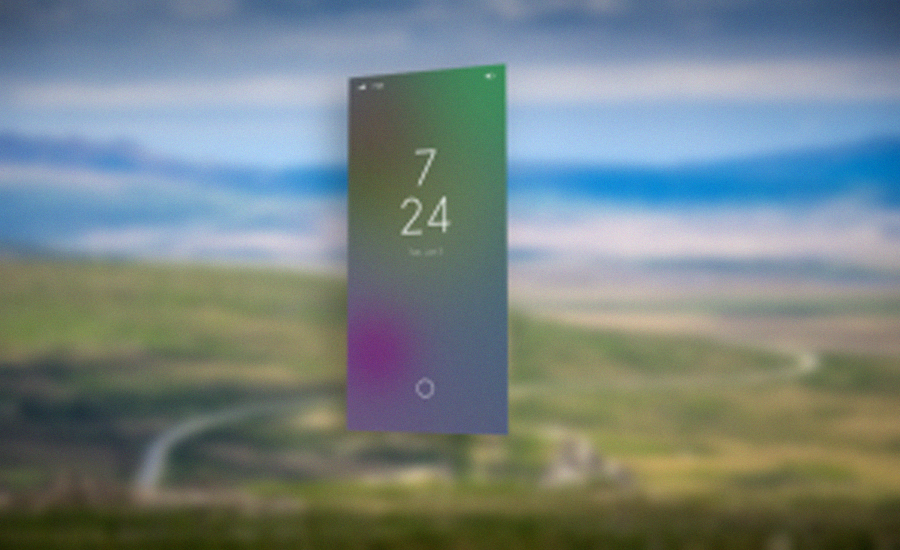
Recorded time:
h=7 m=24
